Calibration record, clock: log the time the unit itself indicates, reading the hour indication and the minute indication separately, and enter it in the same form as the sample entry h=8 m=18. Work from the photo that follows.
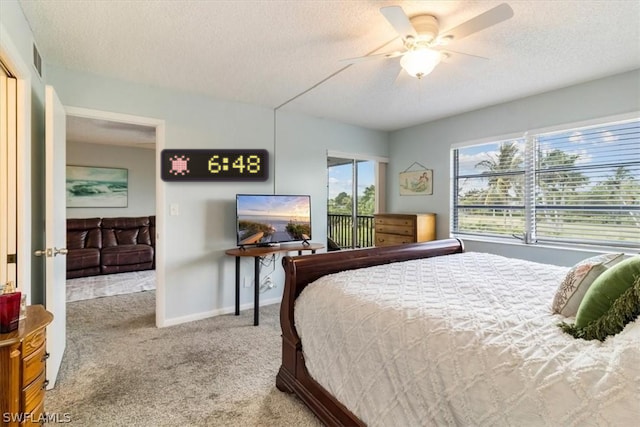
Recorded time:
h=6 m=48
